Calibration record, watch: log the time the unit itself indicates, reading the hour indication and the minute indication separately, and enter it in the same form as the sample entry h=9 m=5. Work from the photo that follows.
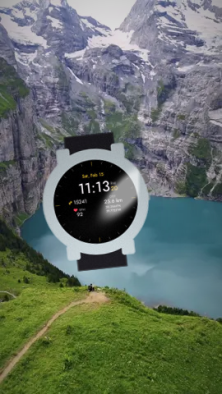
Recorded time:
h=11 m=13
